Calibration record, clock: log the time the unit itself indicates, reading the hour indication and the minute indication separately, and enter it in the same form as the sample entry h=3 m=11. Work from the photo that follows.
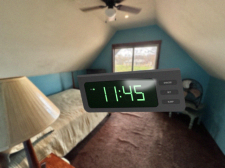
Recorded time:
h=11 m=45
